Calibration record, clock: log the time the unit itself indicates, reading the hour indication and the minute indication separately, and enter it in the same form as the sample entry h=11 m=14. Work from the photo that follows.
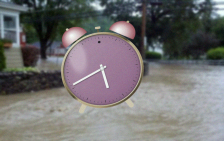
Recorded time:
h=5 m=41
